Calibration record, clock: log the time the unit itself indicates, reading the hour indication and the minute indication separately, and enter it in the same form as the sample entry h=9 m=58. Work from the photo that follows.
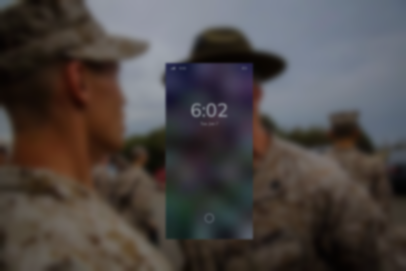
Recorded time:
h=6 m=2
